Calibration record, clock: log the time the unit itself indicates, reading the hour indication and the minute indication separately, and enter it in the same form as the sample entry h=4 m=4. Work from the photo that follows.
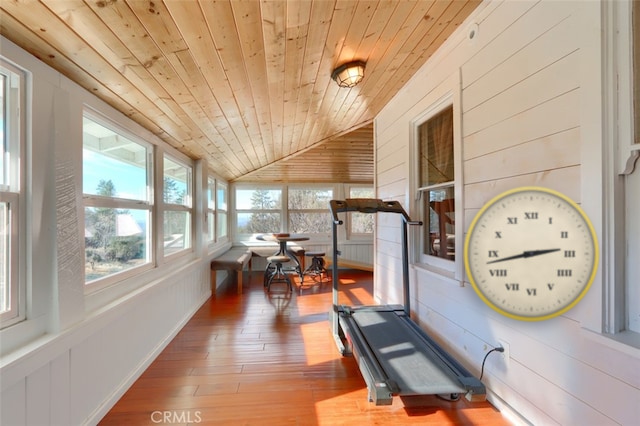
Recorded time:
h=2 m=43
